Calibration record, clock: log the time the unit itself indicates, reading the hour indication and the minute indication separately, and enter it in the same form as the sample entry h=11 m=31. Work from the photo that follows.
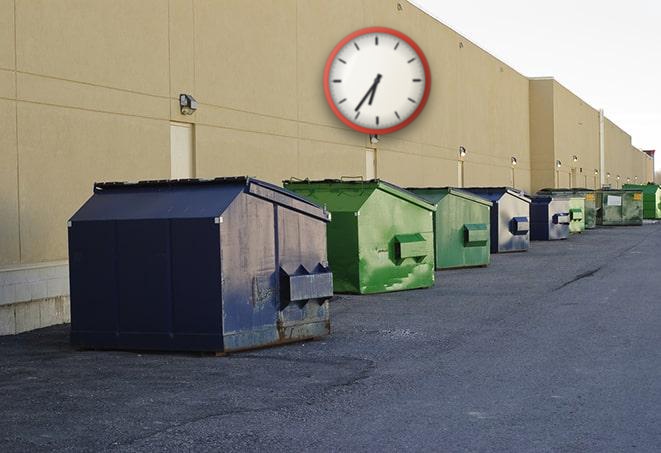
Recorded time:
h=6 m=36
